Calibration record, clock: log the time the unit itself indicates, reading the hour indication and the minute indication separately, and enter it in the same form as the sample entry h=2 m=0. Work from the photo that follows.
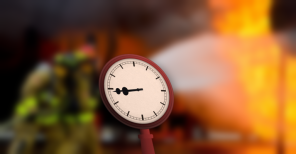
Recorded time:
h=8 m=44
